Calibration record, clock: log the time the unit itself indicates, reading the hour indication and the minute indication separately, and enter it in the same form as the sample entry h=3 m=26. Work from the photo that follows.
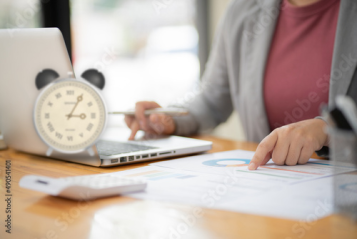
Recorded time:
h=3 m=5
